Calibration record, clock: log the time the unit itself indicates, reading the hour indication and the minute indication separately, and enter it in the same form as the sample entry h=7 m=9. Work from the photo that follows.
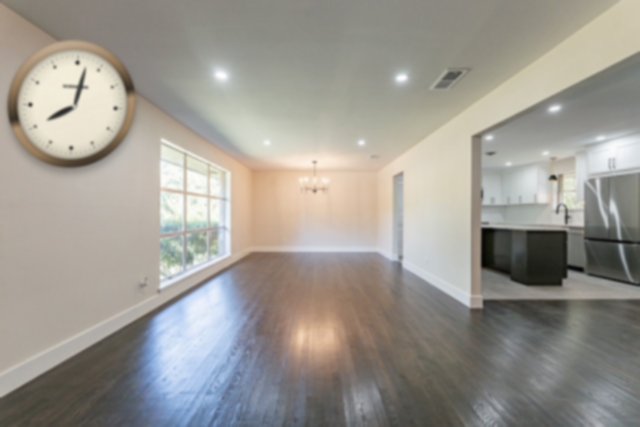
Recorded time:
h=8 m=2
